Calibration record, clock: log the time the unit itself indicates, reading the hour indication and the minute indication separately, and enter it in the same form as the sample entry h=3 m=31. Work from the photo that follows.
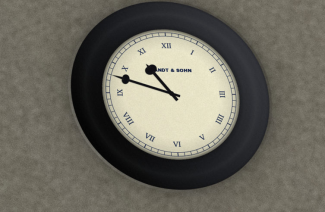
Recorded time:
h=10 m=48
